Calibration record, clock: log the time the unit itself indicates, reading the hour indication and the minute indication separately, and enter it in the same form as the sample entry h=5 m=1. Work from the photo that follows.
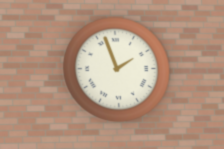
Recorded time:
h=1 m=57
